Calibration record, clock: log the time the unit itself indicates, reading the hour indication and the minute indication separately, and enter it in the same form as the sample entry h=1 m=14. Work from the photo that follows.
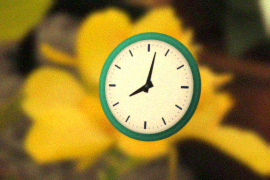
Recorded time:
h=8 m=2
